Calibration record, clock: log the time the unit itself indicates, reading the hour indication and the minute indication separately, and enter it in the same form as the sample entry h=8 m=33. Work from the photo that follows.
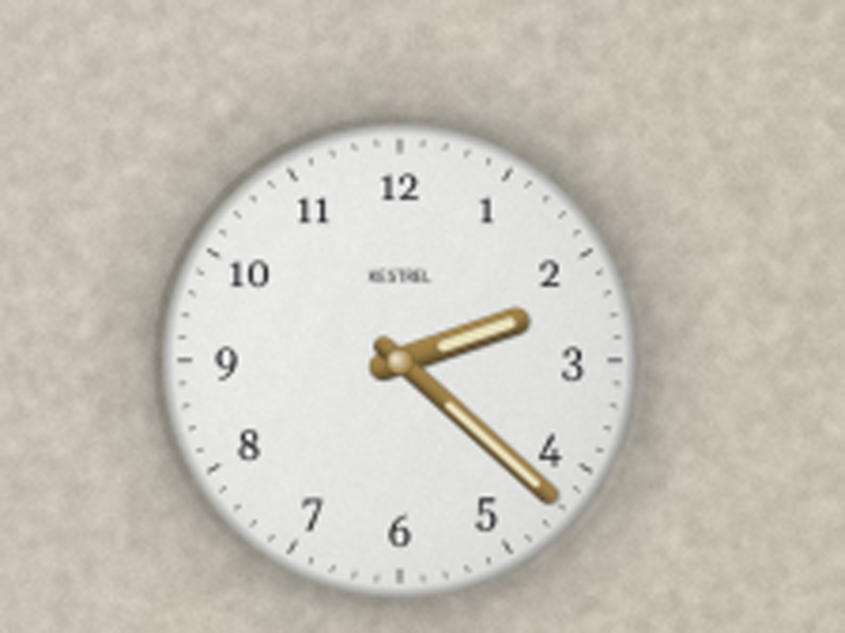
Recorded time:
h=2 m=22
